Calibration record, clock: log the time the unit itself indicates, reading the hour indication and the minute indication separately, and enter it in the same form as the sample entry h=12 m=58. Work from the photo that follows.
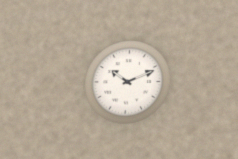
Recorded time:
h=10 m=11
